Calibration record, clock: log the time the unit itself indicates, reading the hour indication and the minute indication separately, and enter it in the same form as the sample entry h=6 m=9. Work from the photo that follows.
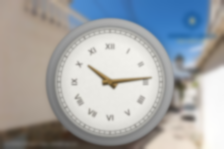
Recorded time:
h=10 m=14
